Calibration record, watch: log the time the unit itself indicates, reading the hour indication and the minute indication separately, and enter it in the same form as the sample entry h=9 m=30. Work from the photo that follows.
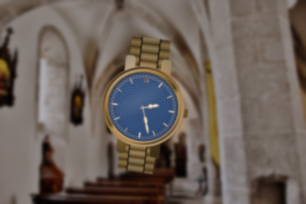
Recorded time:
h=2 m=27
